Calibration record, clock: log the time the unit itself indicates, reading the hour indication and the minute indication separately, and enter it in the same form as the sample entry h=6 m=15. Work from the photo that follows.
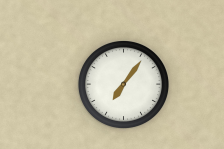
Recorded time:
h=7 m=6
